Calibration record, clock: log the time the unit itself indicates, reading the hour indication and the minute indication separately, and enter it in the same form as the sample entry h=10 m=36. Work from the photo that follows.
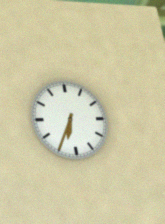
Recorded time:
h=6 m=35
